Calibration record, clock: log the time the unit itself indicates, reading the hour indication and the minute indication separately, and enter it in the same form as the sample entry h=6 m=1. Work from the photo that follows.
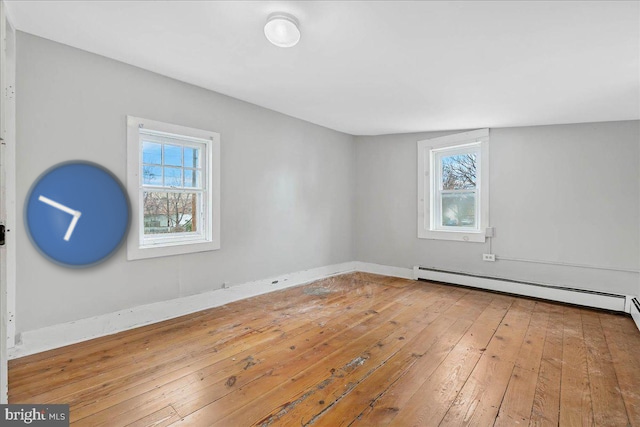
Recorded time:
h=6 m=49
